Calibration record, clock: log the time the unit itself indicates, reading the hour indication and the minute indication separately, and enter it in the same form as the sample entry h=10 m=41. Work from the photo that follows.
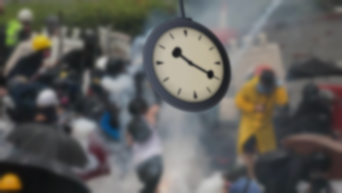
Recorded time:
h=10 m=20
